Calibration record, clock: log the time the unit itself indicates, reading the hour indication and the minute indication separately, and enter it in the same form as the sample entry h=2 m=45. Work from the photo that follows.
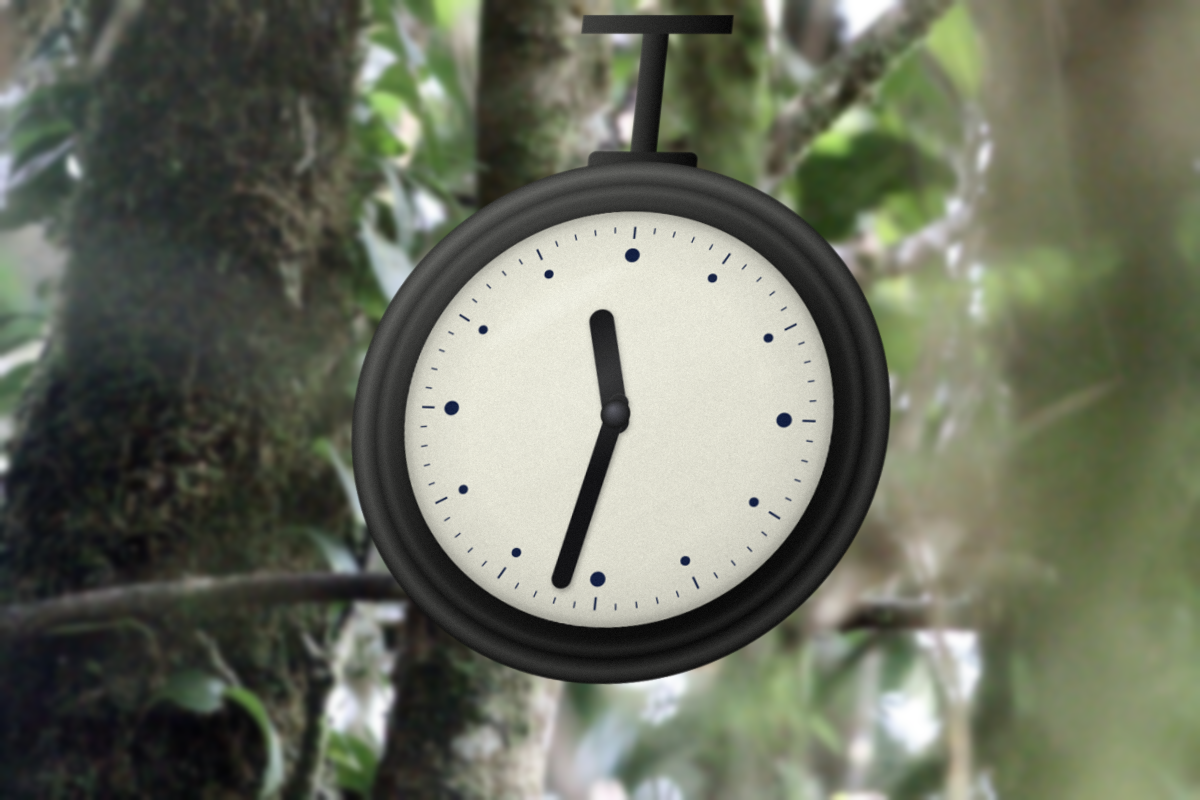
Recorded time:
h=11 m=32
